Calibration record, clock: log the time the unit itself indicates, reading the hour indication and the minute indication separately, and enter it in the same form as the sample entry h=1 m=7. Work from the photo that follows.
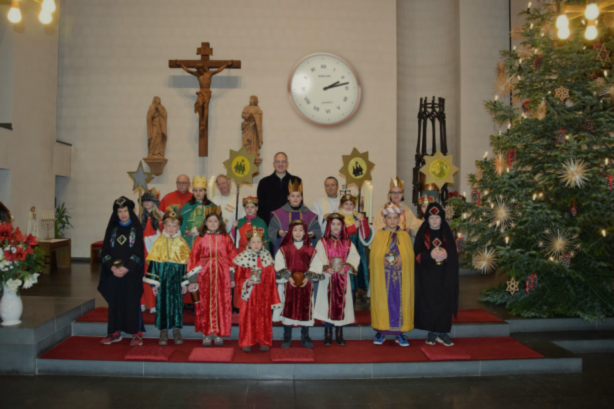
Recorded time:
h=2 m=13
